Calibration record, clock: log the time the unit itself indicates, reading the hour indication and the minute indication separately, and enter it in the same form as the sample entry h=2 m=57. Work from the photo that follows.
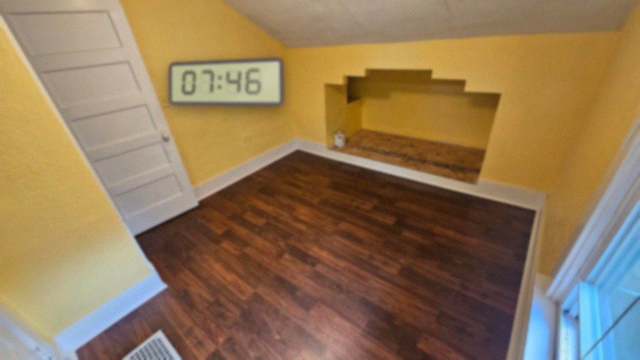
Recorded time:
h=7 m=46
